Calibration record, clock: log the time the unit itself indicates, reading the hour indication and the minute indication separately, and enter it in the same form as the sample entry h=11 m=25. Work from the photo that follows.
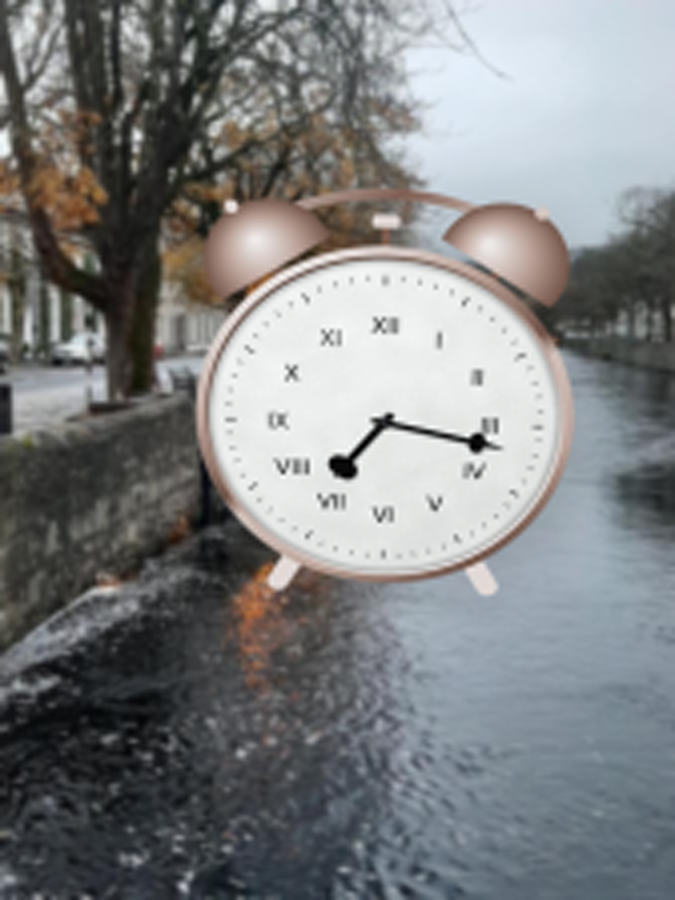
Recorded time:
h=7 m=17
